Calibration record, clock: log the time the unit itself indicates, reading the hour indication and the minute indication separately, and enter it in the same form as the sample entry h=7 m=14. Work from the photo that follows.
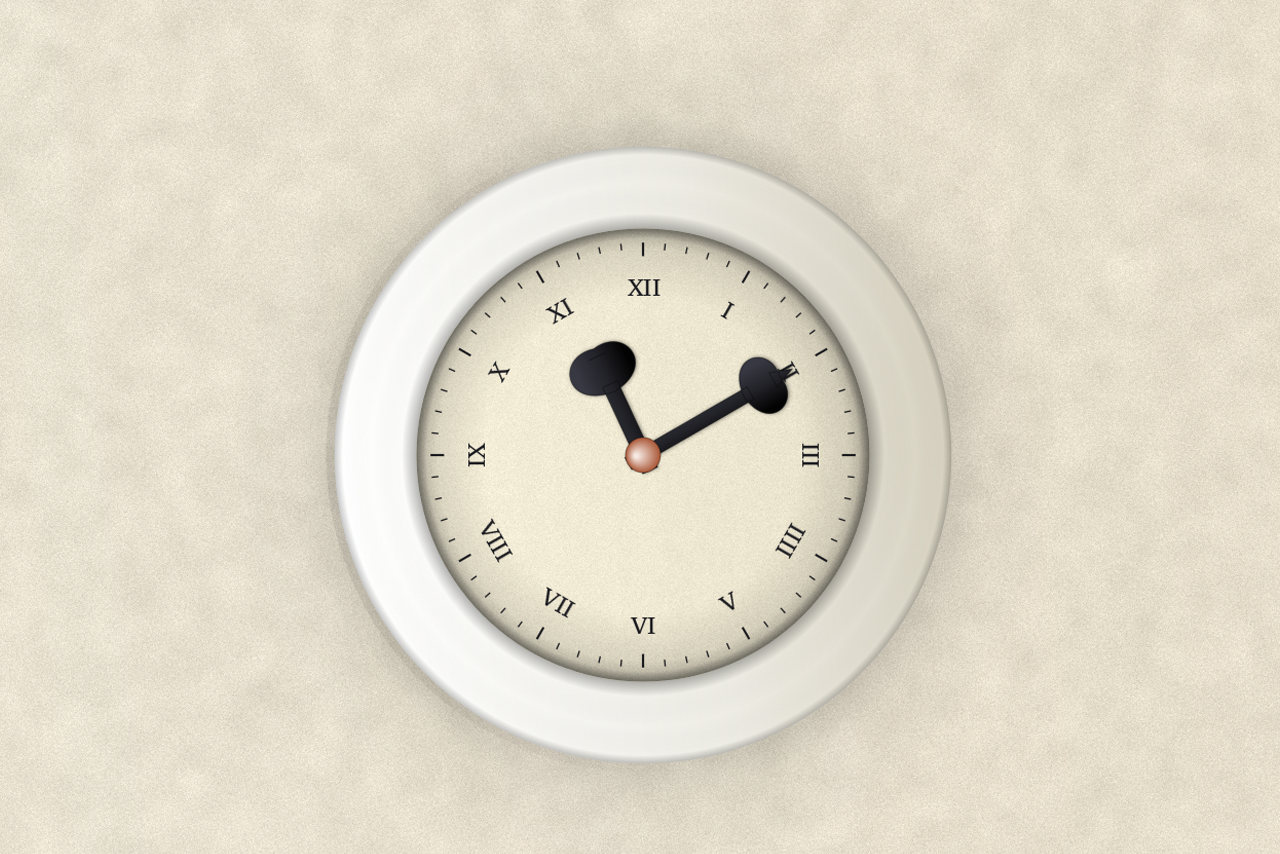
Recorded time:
h=11 m=10
